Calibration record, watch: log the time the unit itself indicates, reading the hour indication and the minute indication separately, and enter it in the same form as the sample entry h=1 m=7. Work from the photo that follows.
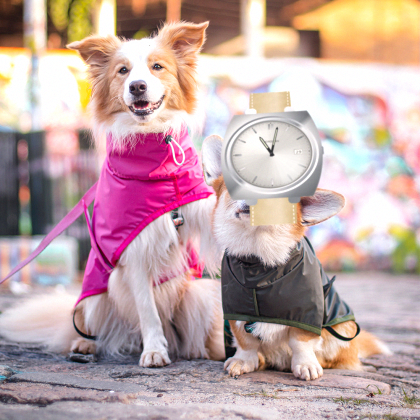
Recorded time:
h=11 m=2
